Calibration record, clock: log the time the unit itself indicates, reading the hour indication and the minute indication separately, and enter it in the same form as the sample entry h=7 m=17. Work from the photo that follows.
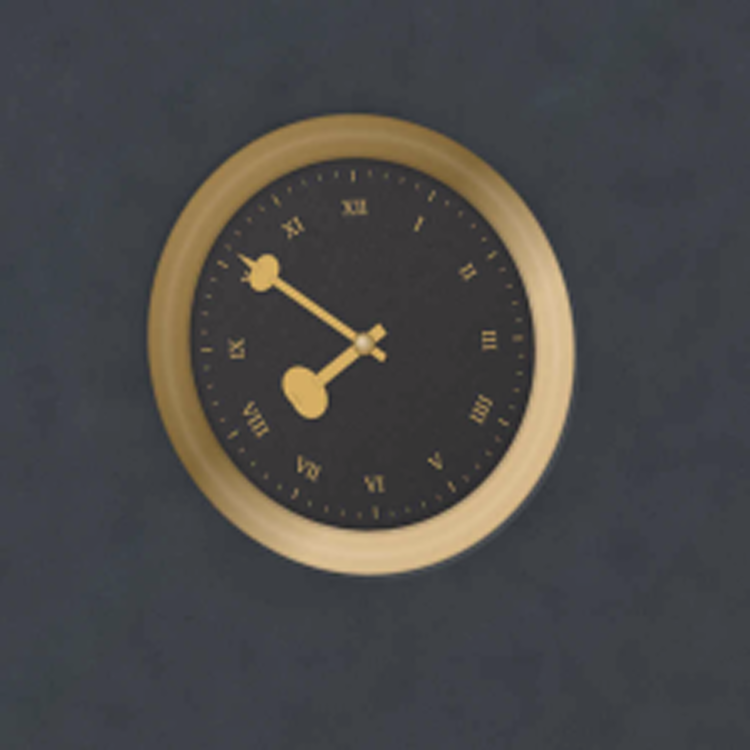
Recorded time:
h=7 m=51
